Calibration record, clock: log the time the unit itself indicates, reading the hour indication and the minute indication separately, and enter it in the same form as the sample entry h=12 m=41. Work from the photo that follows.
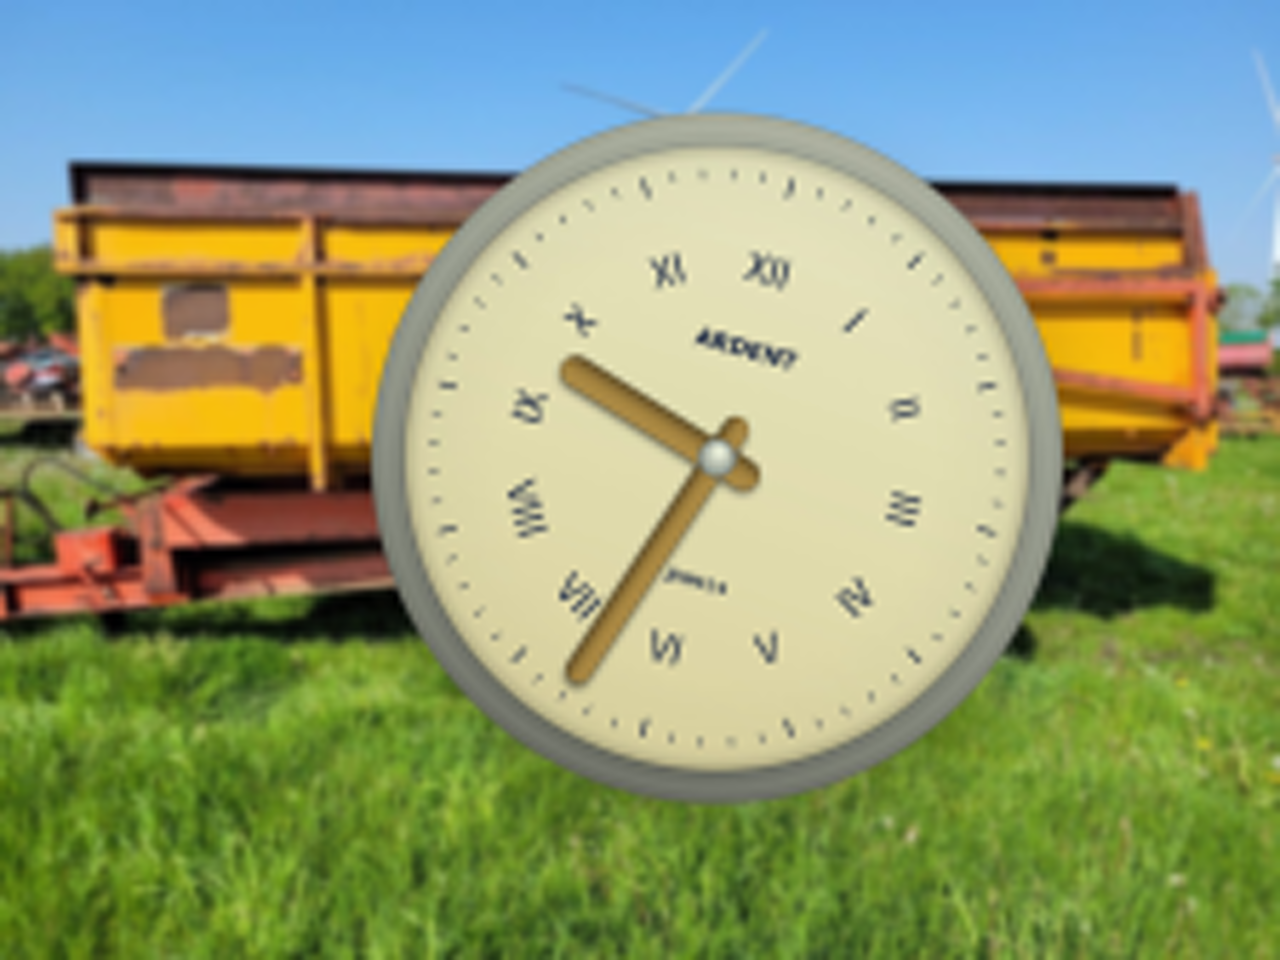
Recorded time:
h=9 m=33
